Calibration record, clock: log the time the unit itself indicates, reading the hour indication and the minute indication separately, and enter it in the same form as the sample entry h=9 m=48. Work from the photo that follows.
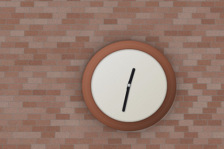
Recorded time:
h=12 m=32
